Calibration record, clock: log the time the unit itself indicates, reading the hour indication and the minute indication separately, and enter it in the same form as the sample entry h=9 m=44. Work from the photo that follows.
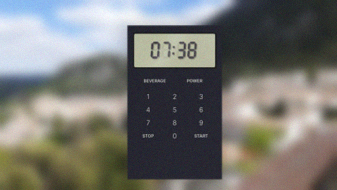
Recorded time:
h=7 m=38
